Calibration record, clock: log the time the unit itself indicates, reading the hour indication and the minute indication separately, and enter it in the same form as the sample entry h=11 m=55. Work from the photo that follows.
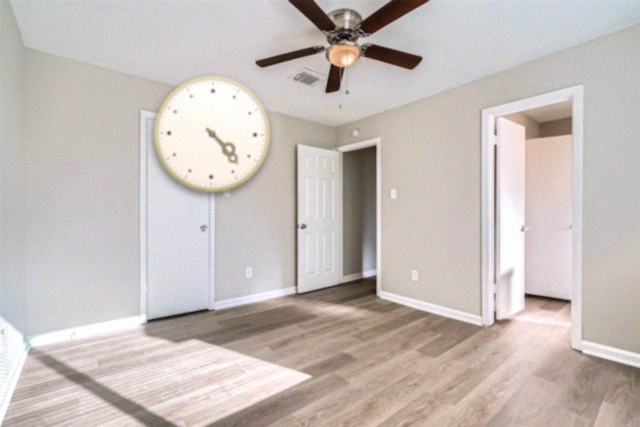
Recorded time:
h=4 m=23
